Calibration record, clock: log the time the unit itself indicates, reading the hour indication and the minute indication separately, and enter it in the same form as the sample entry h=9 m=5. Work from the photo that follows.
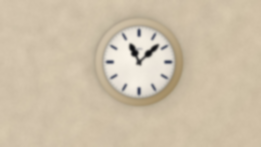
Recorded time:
h=11 m=8
